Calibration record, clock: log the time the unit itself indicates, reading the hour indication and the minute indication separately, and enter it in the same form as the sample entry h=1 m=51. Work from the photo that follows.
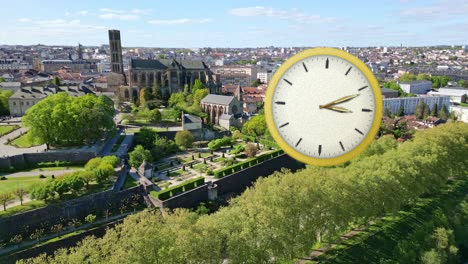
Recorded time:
h=3 m=11
